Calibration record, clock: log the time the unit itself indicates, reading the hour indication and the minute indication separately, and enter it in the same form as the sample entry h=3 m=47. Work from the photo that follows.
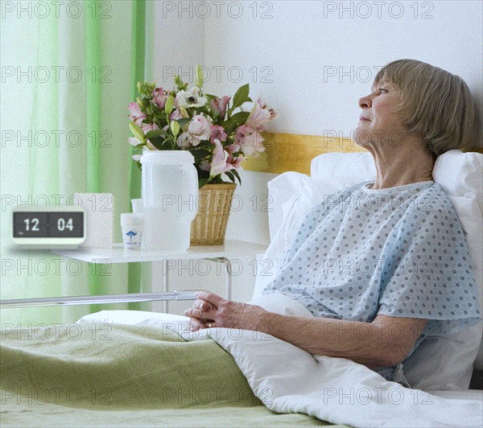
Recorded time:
h=12 m=4
